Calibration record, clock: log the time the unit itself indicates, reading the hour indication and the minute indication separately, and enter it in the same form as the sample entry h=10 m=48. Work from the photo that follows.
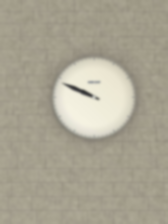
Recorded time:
h=9 m=49
